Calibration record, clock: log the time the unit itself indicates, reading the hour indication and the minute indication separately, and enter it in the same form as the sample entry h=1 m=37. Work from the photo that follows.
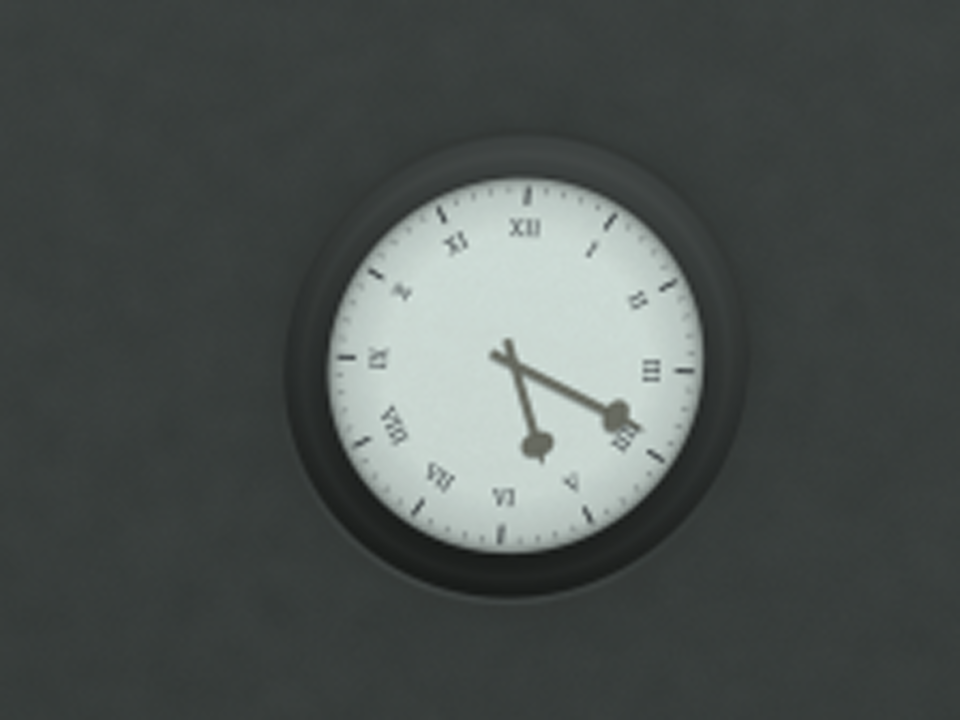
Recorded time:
h=5 m=19
